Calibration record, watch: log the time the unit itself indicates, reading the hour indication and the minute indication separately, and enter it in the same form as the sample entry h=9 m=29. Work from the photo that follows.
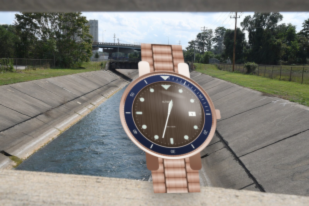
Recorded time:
h=12 m=33
